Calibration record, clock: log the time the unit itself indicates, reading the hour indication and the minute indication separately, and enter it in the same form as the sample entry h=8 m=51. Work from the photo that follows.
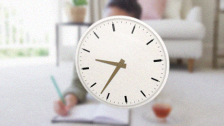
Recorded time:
h=9 m=37
